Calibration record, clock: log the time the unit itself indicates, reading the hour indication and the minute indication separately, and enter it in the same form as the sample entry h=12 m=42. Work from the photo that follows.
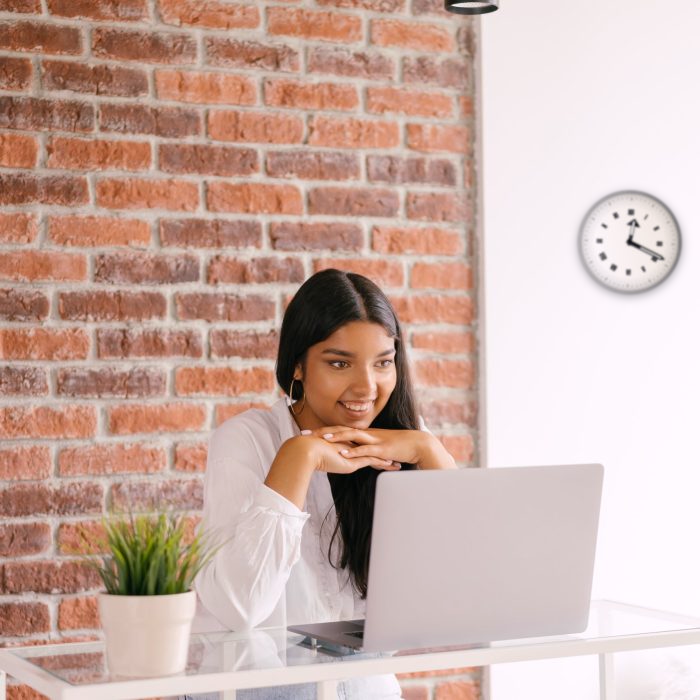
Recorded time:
h=12 m=19
